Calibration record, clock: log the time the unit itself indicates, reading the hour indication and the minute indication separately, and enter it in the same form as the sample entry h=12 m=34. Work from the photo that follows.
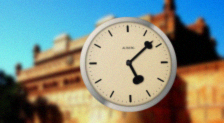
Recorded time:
h=5 m=8
